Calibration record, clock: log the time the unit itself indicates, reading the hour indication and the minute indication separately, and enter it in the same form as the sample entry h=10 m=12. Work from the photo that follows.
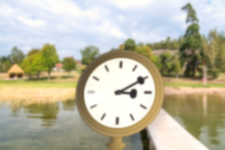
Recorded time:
h=3 m=10
